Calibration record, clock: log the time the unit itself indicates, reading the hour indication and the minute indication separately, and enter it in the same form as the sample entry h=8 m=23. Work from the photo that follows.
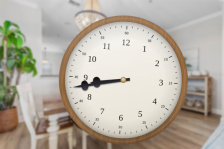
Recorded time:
h=8 m=43
